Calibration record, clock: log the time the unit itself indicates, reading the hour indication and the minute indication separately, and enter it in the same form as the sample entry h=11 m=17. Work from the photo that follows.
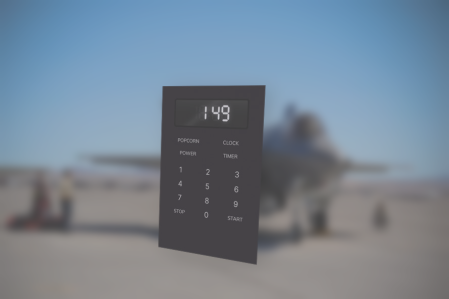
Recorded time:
h=1 m=49
